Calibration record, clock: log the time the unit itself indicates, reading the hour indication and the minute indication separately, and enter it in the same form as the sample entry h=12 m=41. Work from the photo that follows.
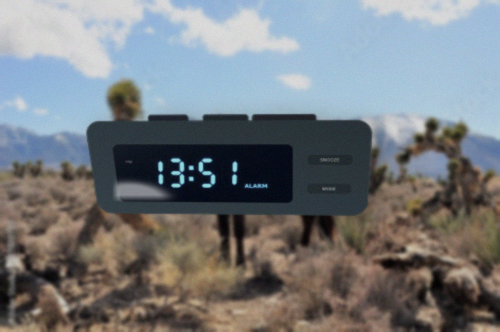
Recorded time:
h=13 m=51
